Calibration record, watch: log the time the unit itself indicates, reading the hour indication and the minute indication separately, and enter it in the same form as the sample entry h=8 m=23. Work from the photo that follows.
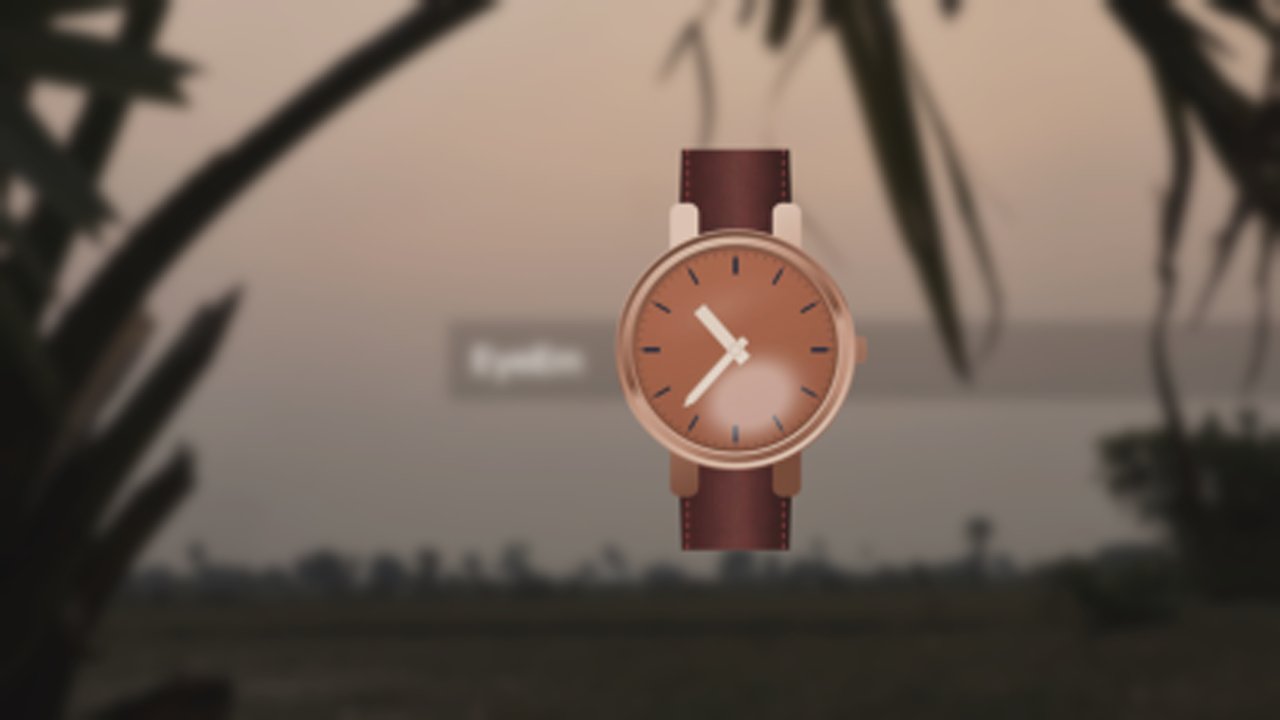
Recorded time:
h=10 m=37
